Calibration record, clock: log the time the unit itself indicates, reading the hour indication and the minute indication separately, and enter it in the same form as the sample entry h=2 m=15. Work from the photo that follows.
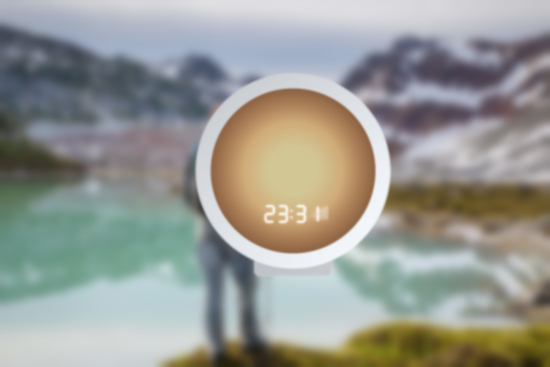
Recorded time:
h=23 m=31
